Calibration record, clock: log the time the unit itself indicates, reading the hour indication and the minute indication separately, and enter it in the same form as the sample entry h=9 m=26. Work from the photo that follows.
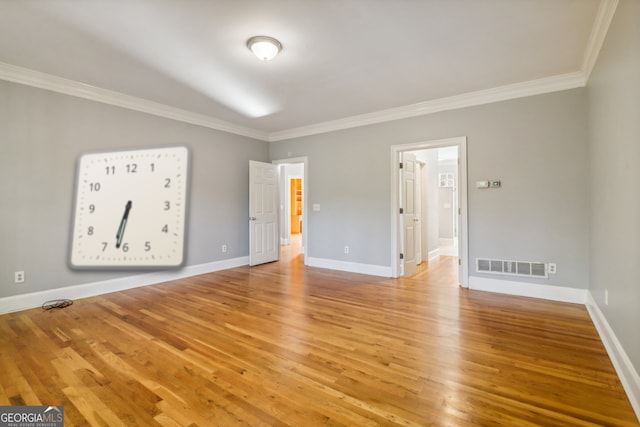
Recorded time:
h=6 m=32
